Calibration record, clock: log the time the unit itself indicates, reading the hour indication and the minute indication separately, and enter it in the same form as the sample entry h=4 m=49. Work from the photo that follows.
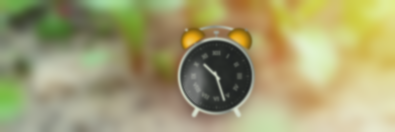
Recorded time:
h=10 m=27
